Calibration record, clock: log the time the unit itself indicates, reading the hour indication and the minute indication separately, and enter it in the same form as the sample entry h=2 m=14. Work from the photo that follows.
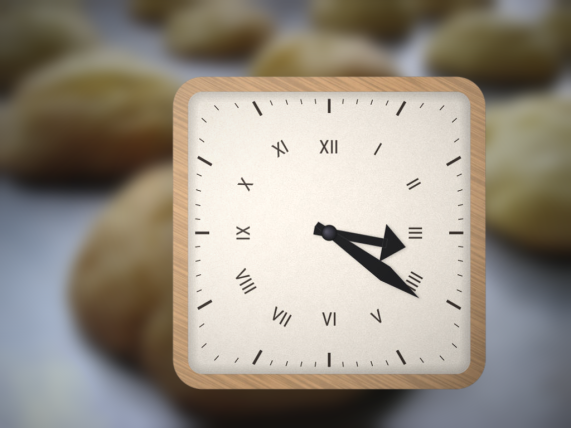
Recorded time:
h=3 m=21
